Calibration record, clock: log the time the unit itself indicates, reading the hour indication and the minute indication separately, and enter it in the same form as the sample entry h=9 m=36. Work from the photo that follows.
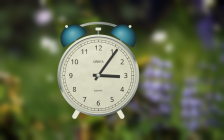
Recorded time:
h=3 m=6
